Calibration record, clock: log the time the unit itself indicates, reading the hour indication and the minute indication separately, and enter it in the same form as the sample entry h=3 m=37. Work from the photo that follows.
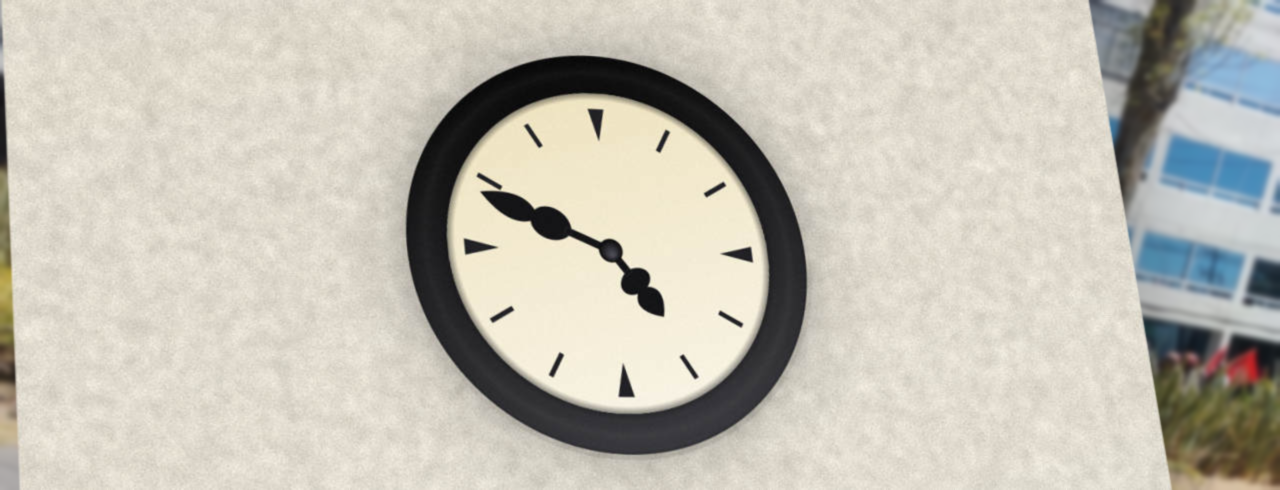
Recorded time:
h=4 m=49
